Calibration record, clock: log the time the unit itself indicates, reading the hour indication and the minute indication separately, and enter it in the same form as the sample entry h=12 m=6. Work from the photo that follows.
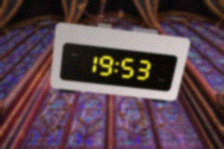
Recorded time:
h=19 m=53
